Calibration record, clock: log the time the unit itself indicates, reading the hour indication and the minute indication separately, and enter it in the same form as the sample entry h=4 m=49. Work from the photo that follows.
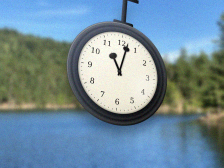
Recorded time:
h=11 m=2
